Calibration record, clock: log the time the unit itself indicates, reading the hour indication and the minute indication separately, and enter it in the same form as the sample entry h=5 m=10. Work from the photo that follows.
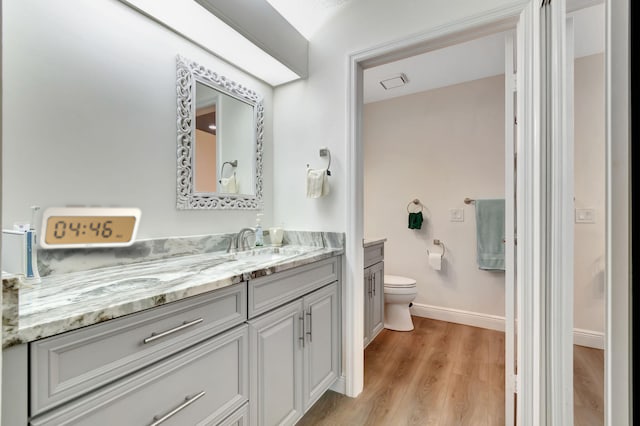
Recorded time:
h=4 m=46
